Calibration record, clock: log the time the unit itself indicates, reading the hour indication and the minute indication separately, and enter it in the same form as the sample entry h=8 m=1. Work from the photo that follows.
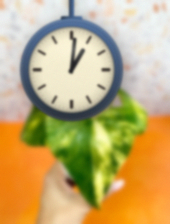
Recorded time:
h=1 m=1
